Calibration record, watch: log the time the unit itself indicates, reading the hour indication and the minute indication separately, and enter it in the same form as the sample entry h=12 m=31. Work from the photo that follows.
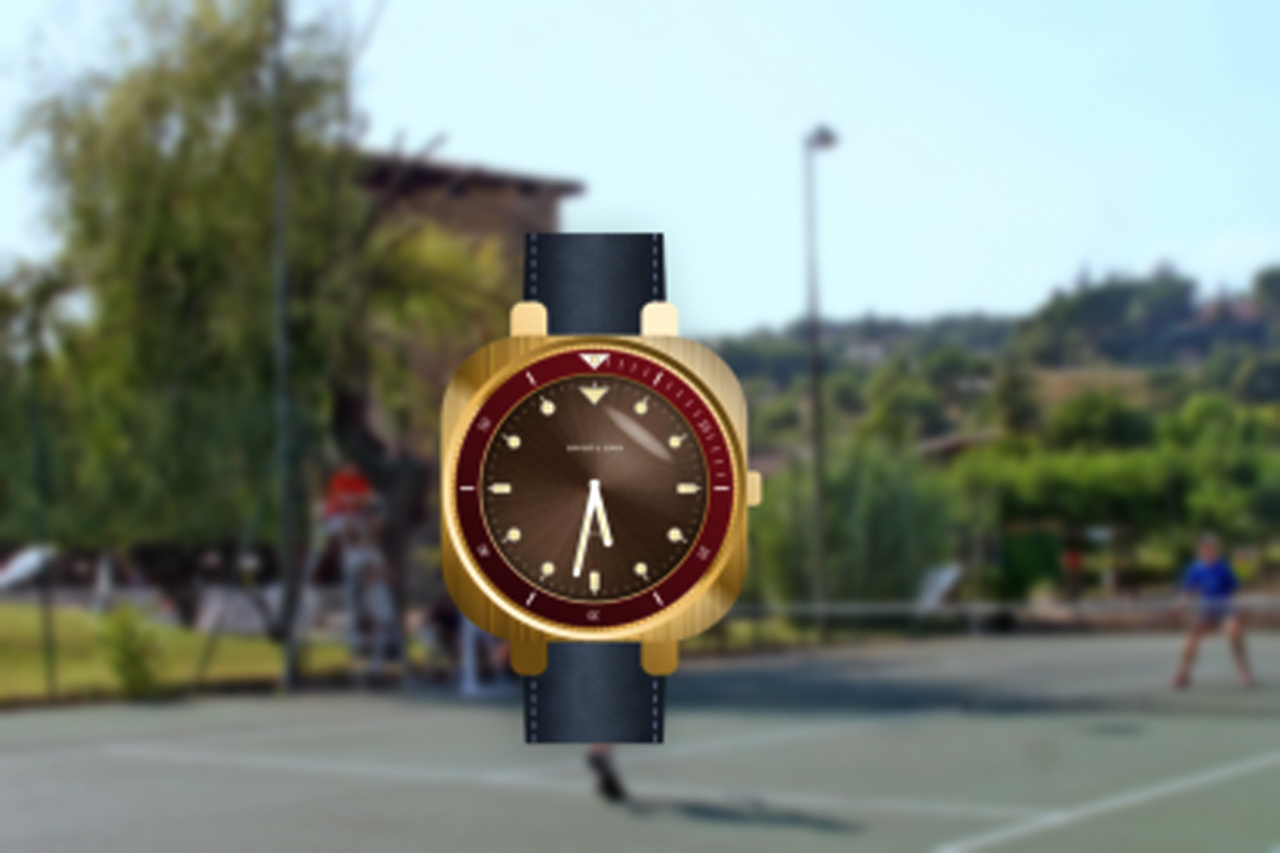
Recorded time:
h=5 m=32
